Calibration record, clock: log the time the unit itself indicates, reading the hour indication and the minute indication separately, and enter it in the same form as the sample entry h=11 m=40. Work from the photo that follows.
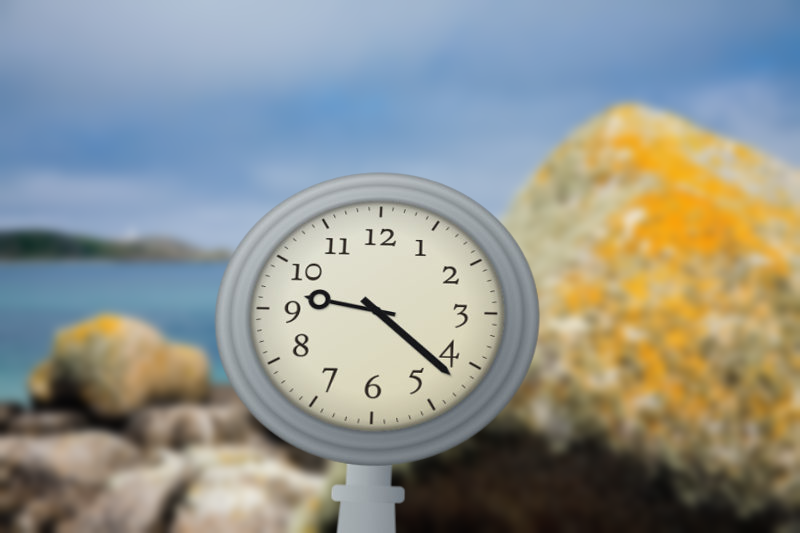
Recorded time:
h=9 m=22
